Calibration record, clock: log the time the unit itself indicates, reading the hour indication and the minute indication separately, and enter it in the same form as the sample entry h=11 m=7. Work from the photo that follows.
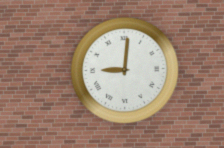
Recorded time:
h=9 m=1
